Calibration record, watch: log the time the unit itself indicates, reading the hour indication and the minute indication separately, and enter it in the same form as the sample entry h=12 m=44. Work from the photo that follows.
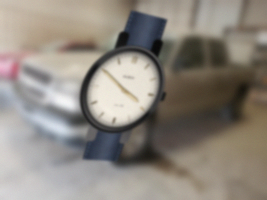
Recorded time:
h=3 m=50
